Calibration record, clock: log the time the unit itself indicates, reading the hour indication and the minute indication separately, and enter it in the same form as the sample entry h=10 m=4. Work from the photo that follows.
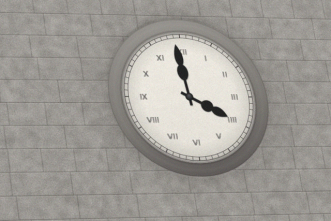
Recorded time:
h=3 m=59
